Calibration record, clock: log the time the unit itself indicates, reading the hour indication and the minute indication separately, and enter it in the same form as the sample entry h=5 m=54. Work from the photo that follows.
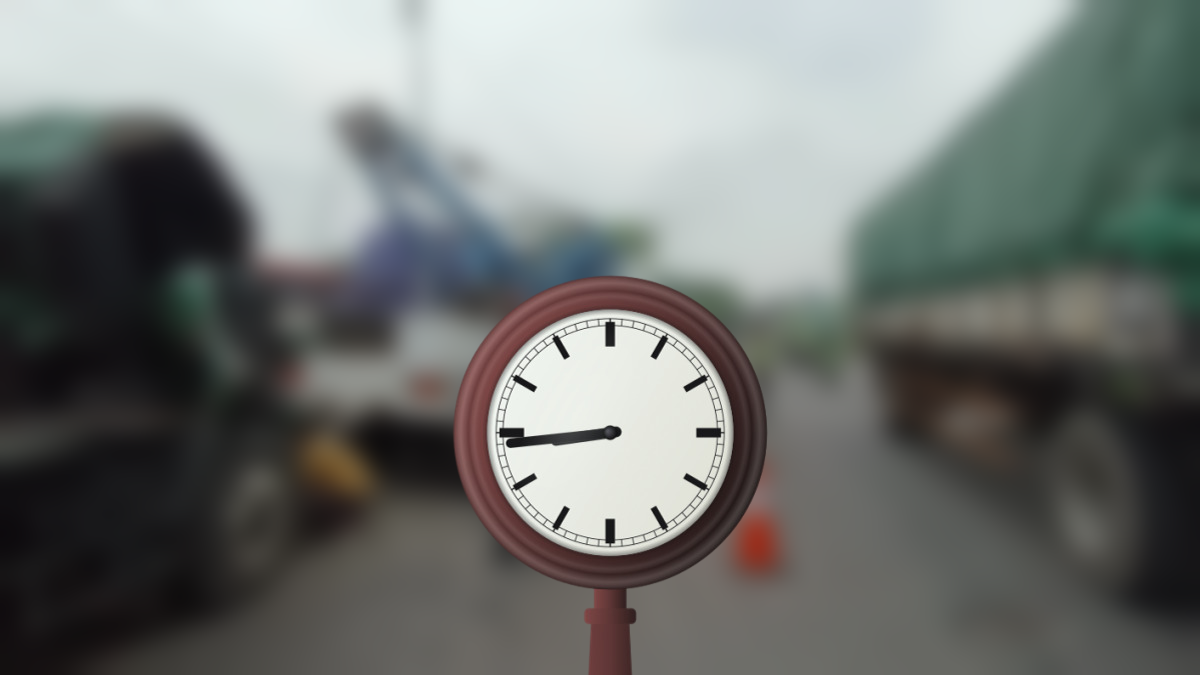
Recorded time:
h=8 m=44
